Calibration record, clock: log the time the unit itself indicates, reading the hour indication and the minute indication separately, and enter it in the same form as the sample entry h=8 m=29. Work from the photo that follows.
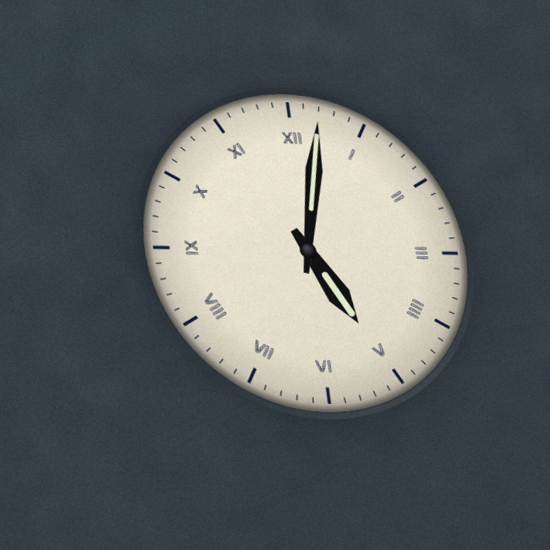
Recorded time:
h=5 m=2
